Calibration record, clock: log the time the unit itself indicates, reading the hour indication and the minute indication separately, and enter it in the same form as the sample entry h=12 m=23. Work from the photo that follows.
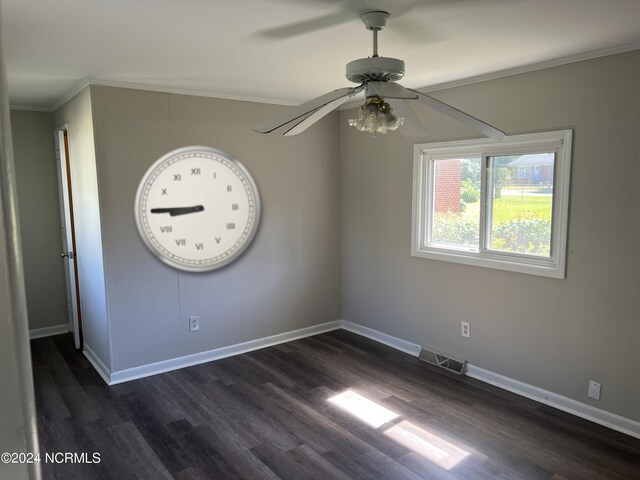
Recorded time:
h=8 m=45
